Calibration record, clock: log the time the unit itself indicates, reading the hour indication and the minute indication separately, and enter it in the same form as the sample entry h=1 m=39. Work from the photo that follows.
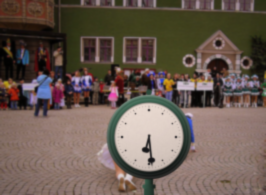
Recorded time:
h=6 m=29
